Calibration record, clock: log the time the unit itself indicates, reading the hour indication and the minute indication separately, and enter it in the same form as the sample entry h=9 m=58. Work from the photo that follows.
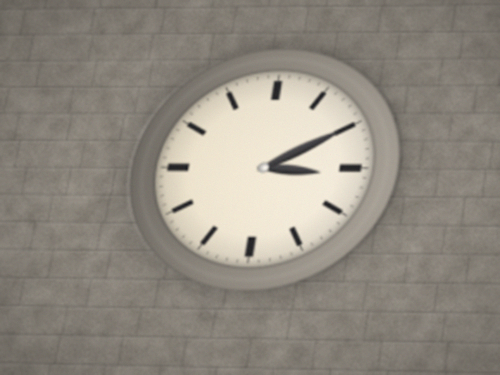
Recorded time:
h=3 m=10
